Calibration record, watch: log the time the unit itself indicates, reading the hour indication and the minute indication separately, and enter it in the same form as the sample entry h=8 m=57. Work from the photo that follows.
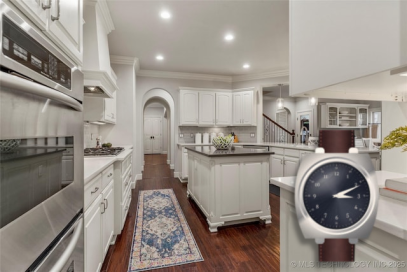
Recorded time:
h=3 m=11
